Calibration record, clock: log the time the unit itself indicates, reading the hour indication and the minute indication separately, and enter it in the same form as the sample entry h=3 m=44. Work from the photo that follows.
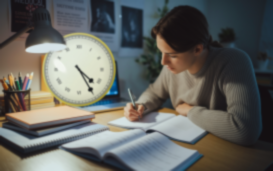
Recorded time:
h=4 m=25
